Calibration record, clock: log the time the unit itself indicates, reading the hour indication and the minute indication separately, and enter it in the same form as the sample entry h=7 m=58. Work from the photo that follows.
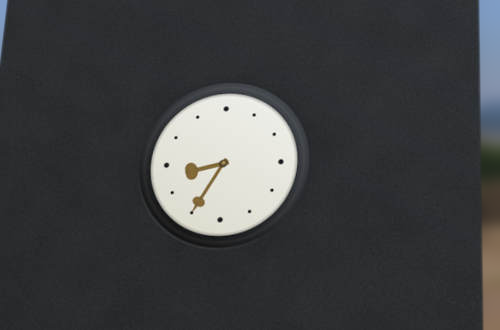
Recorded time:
h=8 m=35
